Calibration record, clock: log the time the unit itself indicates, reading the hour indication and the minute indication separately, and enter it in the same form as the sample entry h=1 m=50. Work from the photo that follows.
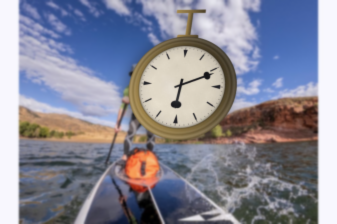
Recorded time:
h=6 m=11
